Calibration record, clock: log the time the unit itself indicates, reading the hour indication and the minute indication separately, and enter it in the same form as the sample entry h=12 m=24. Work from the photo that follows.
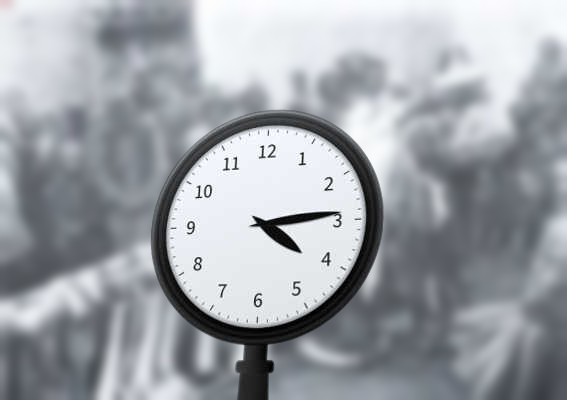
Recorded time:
h=4 m=14
